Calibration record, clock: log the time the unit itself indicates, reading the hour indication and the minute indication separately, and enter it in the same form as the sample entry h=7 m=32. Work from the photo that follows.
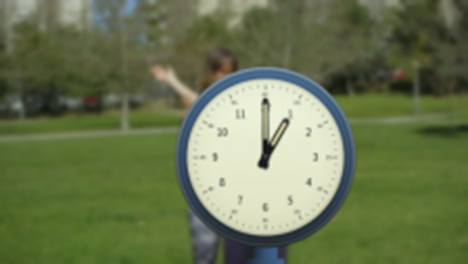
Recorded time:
h=1 m=0
